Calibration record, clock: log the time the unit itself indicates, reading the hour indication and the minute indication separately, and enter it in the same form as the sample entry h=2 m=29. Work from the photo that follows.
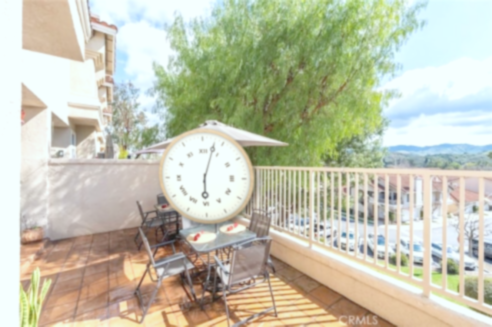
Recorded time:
h=6 m=3
